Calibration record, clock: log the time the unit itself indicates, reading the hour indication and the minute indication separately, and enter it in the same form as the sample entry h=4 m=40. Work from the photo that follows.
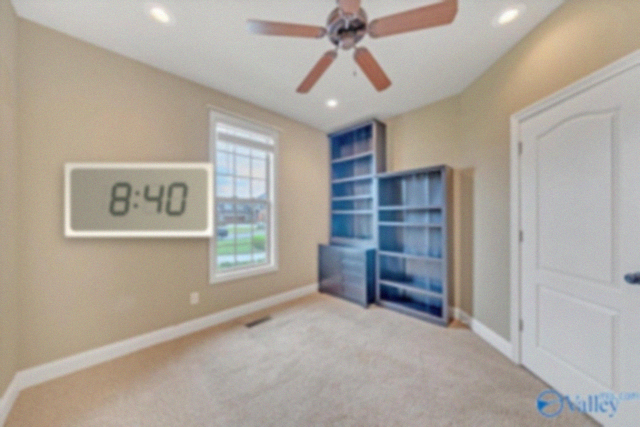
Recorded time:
h=8 m=40
